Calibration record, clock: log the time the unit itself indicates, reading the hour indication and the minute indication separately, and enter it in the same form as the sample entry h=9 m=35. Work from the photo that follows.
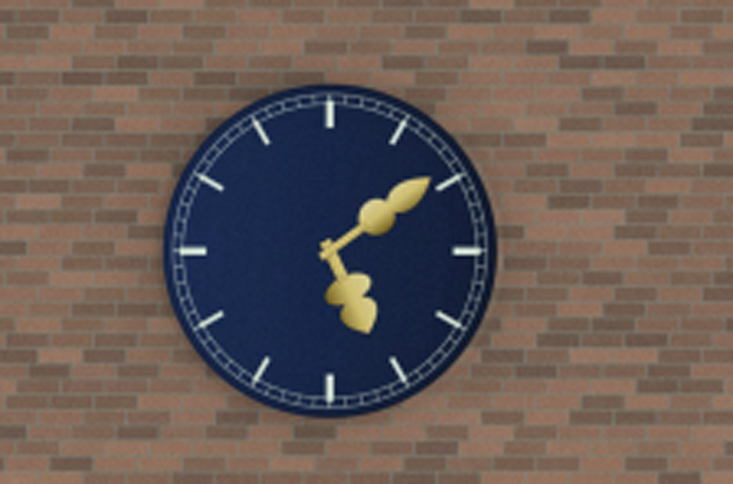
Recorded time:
h=5 m=9
